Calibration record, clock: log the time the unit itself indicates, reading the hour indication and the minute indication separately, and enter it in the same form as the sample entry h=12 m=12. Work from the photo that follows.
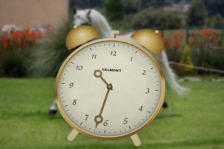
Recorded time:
h=10 m=32
